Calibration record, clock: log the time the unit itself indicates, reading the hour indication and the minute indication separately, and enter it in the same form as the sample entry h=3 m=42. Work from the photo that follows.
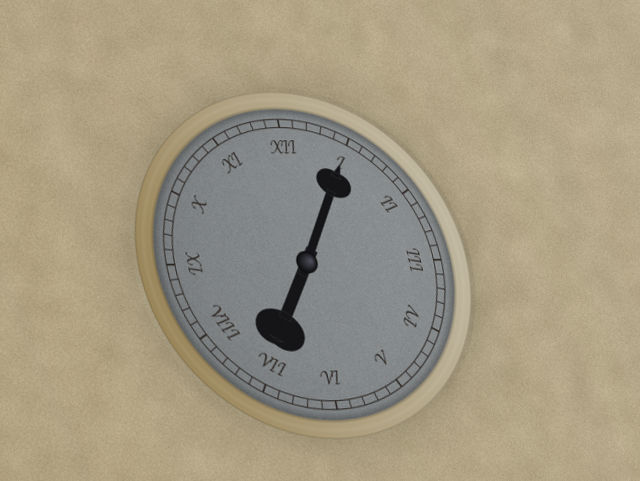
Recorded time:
h=7 m=5
